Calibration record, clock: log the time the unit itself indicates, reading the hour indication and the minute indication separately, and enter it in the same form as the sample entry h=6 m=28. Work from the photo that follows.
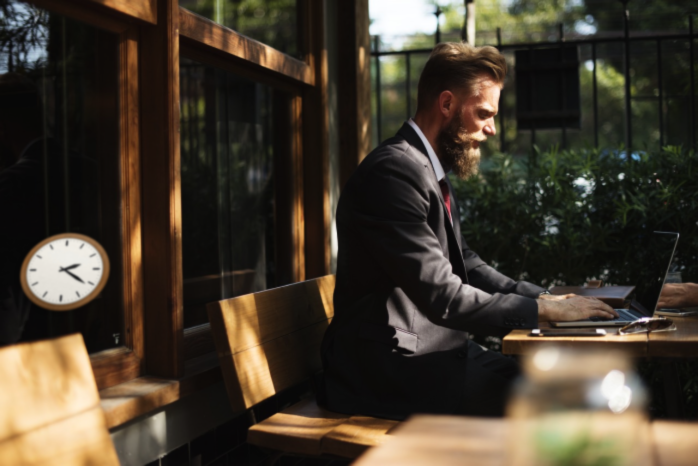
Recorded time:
h=2 m=21
